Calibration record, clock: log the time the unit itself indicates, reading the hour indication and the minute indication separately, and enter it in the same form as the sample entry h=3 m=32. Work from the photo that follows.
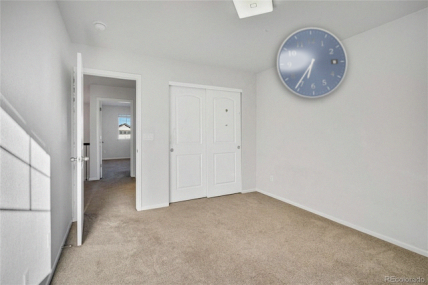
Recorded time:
h=6 m=36
